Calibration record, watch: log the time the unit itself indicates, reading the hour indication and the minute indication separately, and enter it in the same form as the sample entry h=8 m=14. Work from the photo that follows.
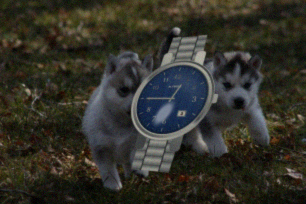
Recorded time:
h=12 m=45
